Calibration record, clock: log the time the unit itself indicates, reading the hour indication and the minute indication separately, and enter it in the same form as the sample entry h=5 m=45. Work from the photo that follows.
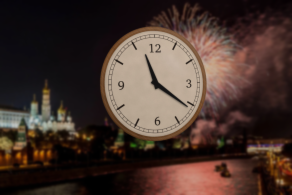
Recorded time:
h=11 m=21
